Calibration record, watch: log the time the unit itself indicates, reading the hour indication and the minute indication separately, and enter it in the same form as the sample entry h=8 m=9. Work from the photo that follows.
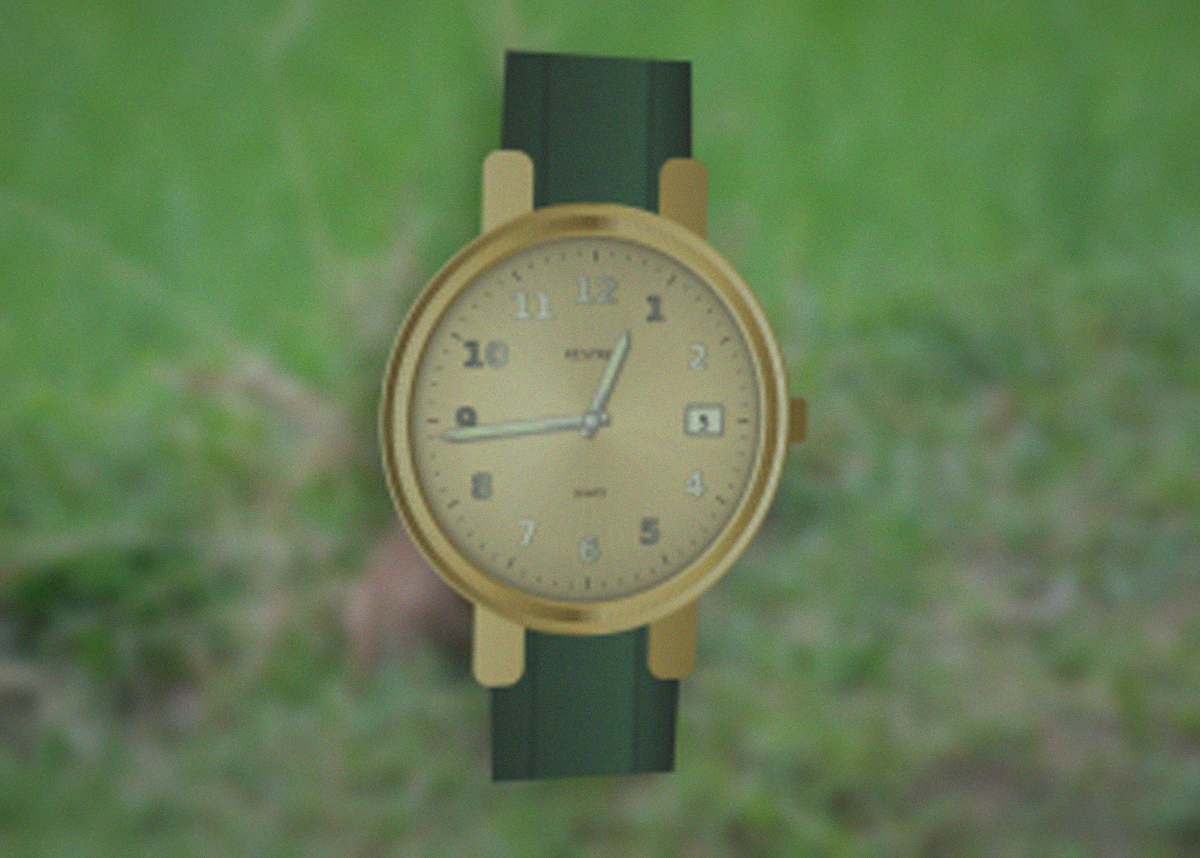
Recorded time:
h=12 m=44
